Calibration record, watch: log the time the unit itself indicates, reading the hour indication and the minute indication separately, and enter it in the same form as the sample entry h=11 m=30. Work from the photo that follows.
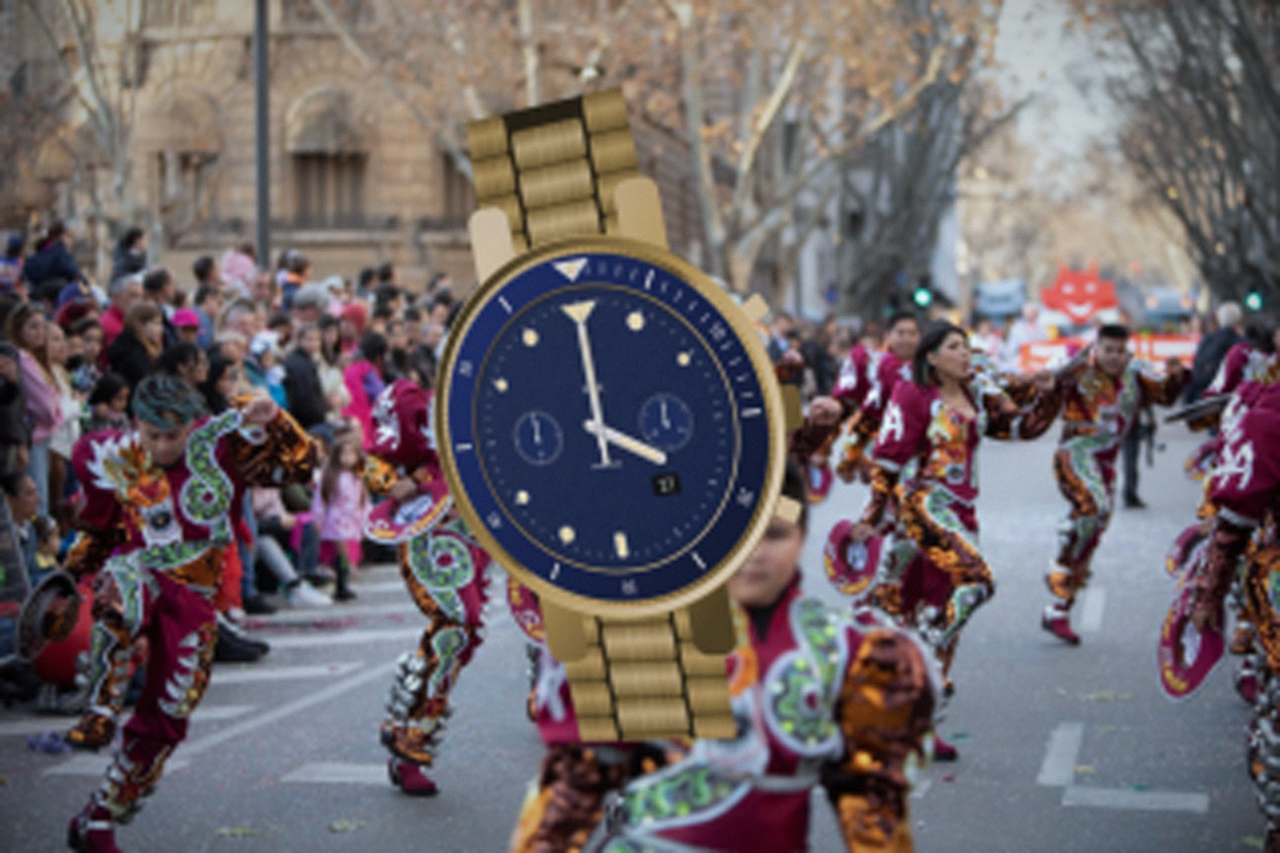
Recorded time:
h=4 m=0
